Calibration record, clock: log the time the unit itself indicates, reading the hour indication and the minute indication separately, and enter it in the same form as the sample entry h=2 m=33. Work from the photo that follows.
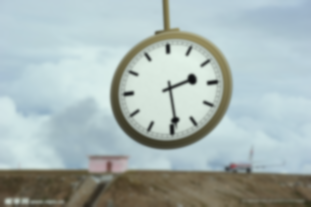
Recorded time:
h=2 m=29
